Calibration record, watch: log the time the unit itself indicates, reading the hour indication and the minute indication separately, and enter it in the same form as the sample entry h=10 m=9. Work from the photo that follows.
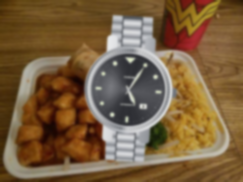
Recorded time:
h=5 m=5
